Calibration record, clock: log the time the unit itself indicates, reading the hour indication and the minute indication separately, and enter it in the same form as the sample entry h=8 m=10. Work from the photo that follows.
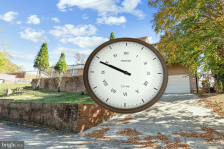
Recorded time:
h=9 m=49
